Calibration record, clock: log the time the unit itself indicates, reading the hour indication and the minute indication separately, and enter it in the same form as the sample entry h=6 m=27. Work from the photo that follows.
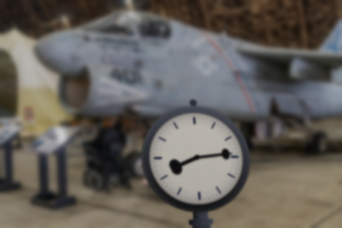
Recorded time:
h=8 m=14
